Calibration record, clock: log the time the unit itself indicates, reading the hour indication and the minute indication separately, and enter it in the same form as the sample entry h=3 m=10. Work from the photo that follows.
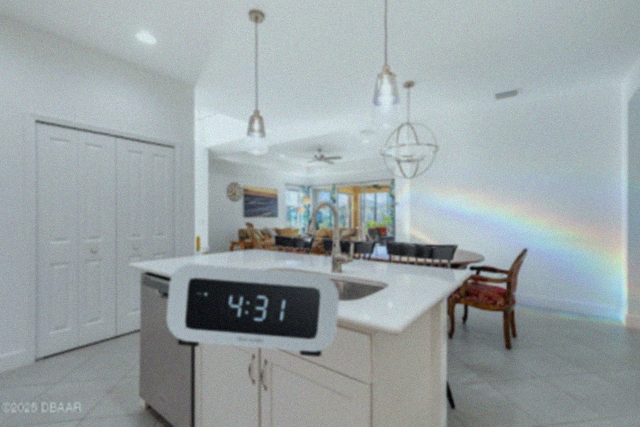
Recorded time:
h=4 m=31
